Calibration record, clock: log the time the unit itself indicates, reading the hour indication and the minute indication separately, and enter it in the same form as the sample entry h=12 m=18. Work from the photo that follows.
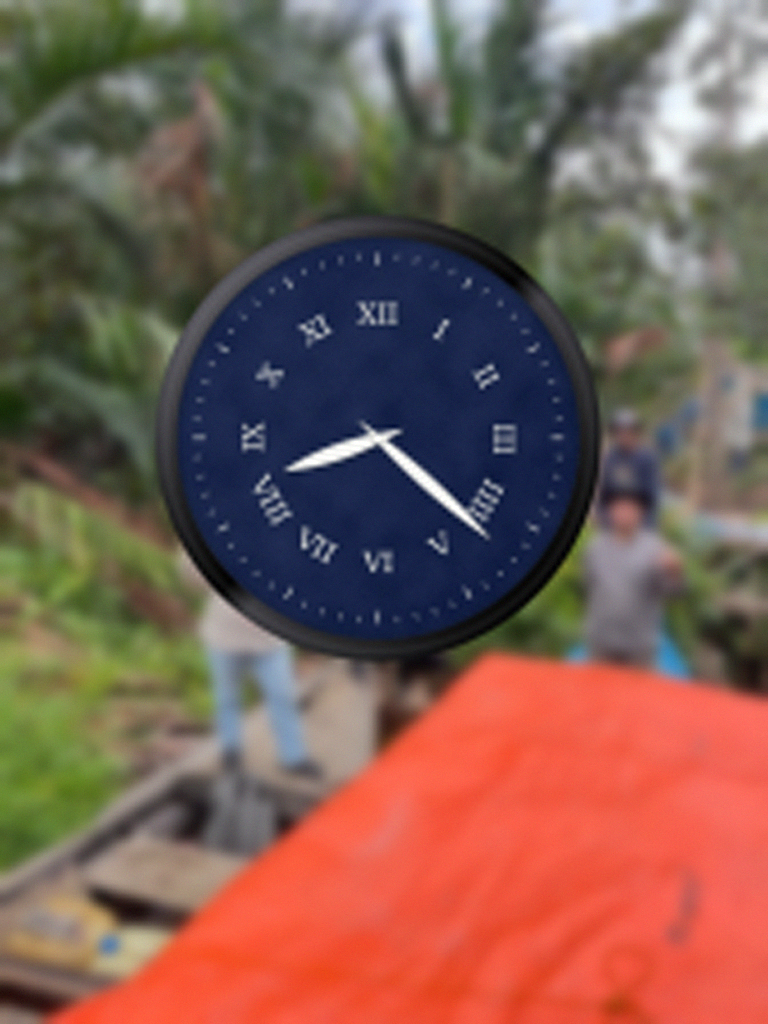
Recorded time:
h=8 m=22
